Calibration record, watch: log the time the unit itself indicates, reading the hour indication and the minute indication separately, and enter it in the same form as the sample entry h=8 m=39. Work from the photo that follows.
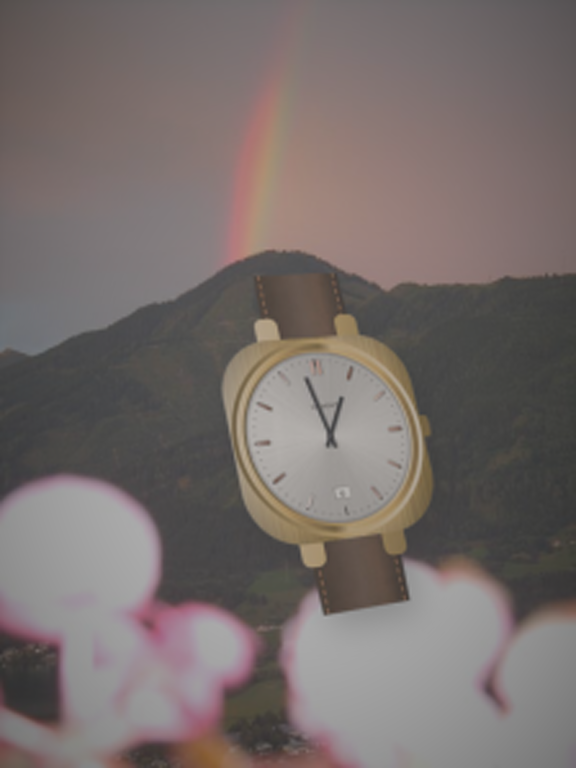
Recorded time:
h=12 m=58
